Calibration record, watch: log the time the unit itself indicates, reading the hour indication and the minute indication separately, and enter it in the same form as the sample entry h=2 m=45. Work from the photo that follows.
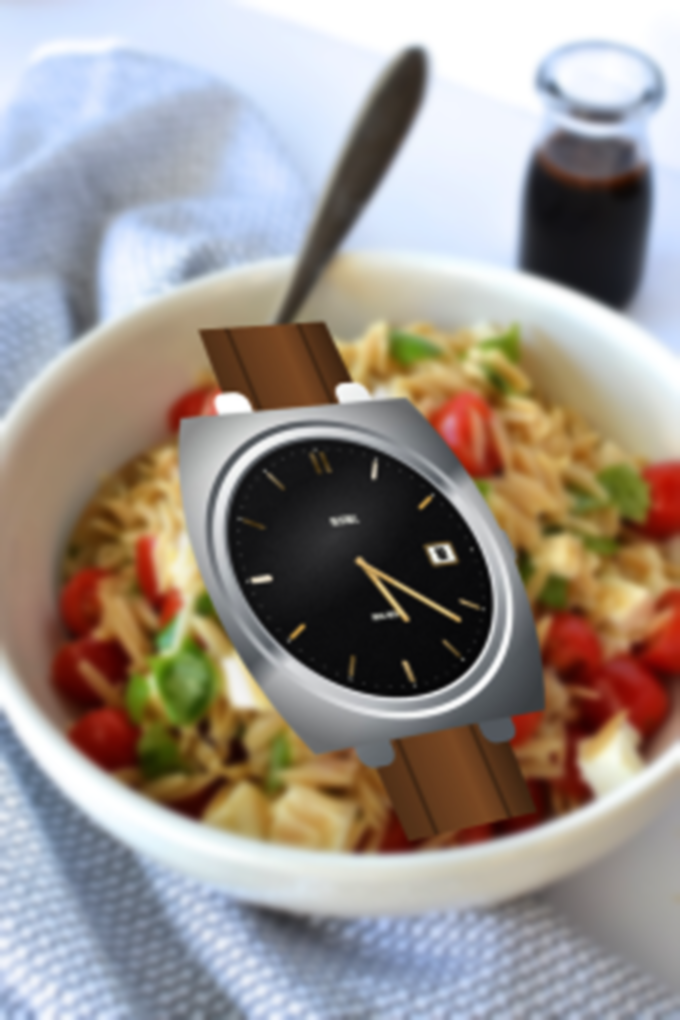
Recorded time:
h=5 m=22
